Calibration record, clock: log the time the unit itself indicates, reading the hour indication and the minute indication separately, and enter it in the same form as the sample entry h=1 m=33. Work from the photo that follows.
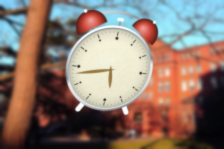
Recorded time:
h=5 m=43
